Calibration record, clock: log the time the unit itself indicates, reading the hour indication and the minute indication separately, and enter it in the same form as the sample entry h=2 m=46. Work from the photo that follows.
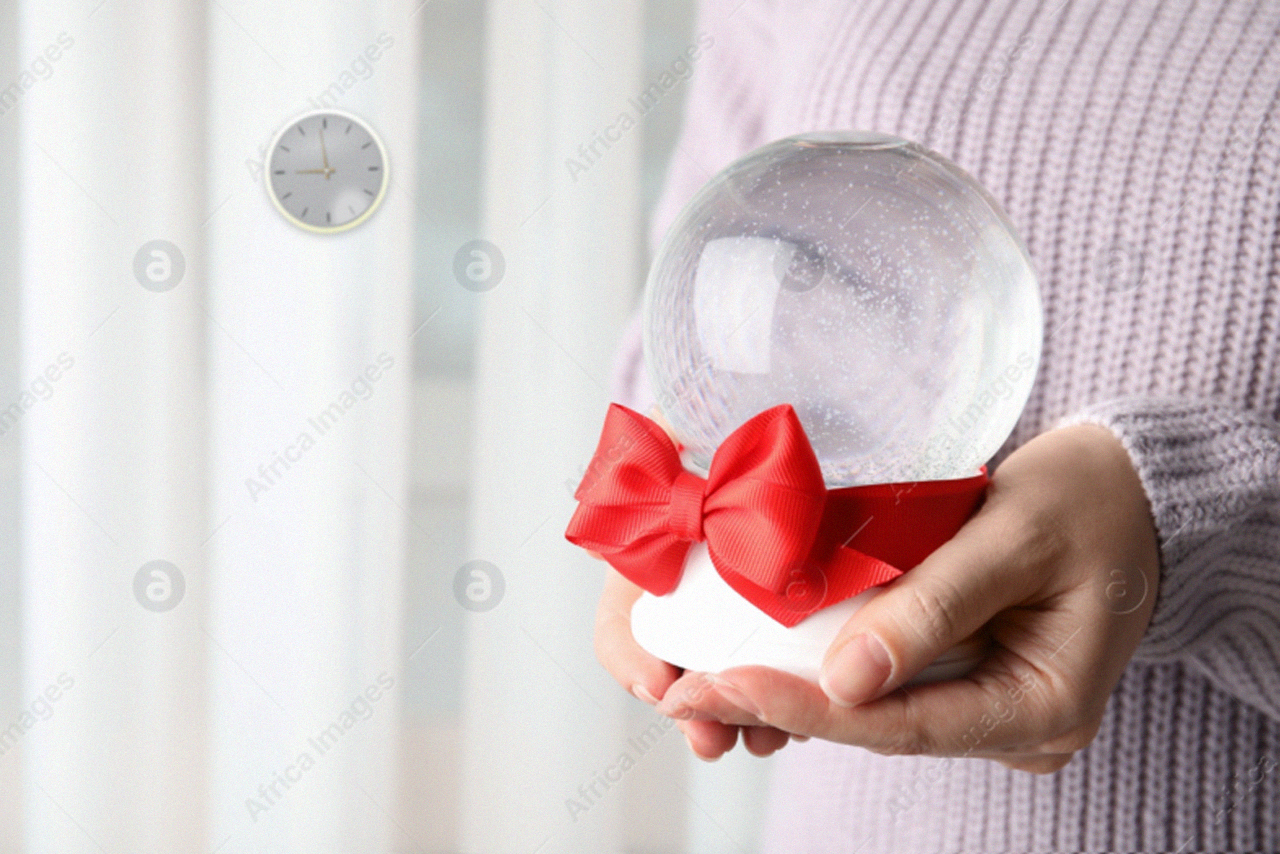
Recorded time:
h=8 m=59
